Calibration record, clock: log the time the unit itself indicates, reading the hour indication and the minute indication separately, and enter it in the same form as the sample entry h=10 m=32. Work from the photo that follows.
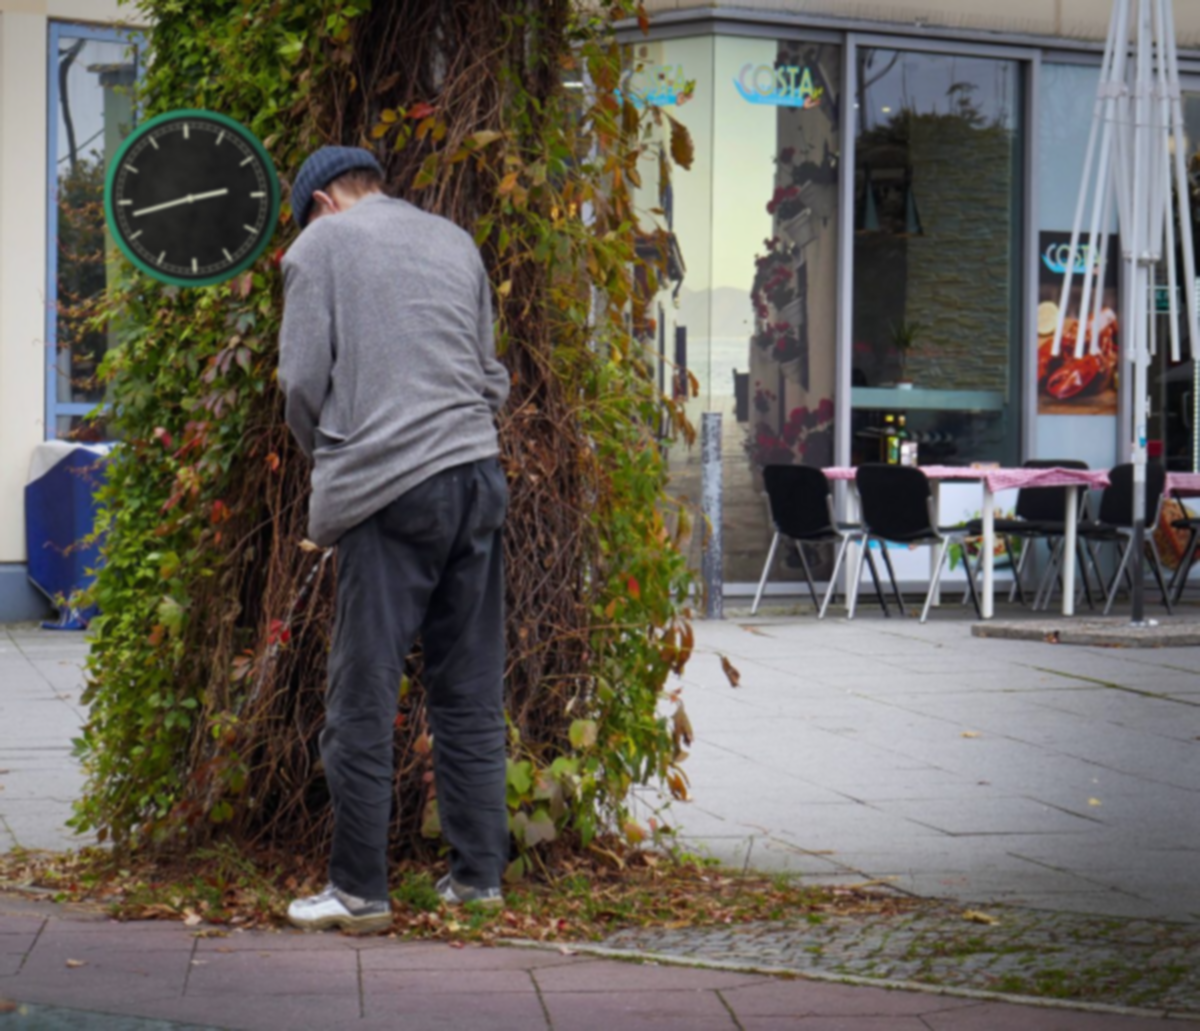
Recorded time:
h=2 m=43
